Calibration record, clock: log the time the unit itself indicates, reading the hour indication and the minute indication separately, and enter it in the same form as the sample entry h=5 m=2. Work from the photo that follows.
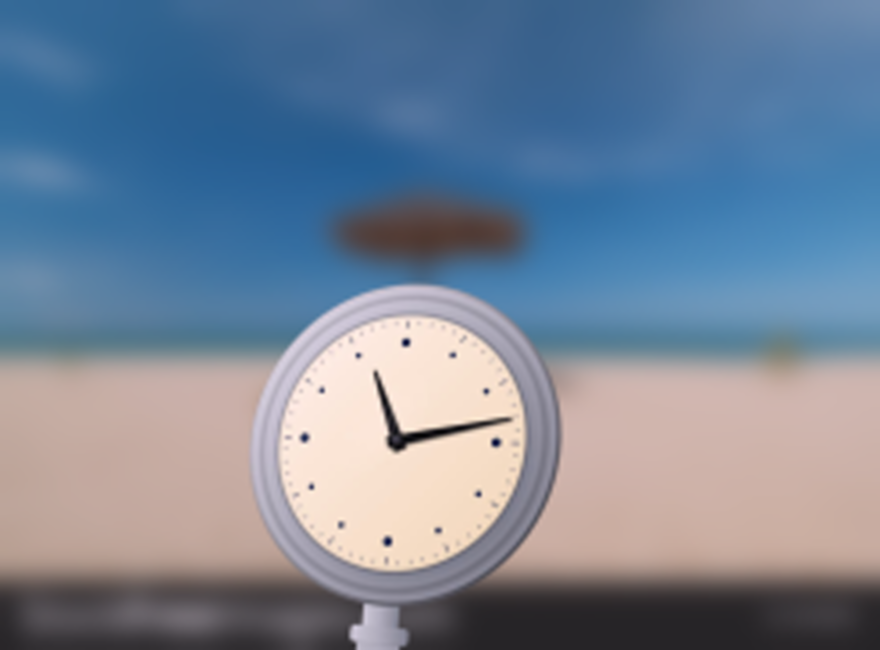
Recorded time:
h=11 m=13
